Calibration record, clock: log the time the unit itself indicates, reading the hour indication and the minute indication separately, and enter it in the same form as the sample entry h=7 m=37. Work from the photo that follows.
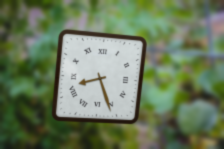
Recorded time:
h=8 m=26
